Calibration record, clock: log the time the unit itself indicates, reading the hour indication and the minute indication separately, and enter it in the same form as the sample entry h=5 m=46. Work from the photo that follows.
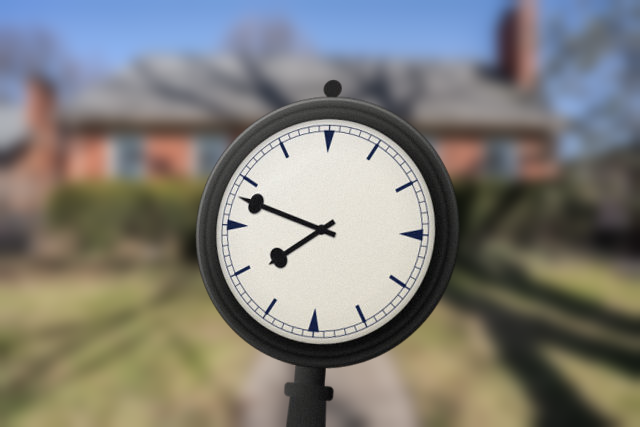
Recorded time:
h=7 m=48
